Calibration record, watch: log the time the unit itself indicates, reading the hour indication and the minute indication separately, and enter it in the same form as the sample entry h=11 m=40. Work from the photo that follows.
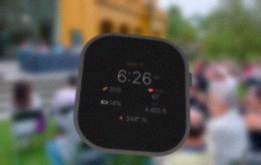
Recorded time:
h=6 m=26
